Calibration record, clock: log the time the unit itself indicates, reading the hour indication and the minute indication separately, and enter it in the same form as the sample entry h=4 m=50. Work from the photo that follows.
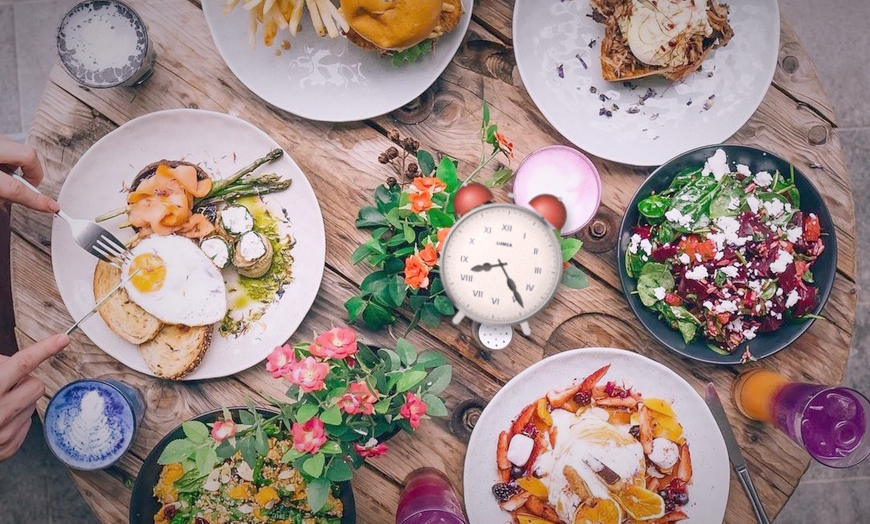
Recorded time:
h=8 m=24
